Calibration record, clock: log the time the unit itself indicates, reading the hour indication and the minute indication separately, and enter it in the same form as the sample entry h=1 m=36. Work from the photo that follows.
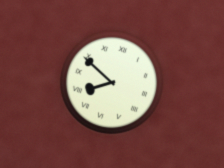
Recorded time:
h=7 m=49
